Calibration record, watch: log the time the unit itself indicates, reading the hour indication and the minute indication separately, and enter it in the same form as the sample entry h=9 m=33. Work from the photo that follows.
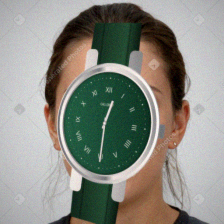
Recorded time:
h=12 m=30
